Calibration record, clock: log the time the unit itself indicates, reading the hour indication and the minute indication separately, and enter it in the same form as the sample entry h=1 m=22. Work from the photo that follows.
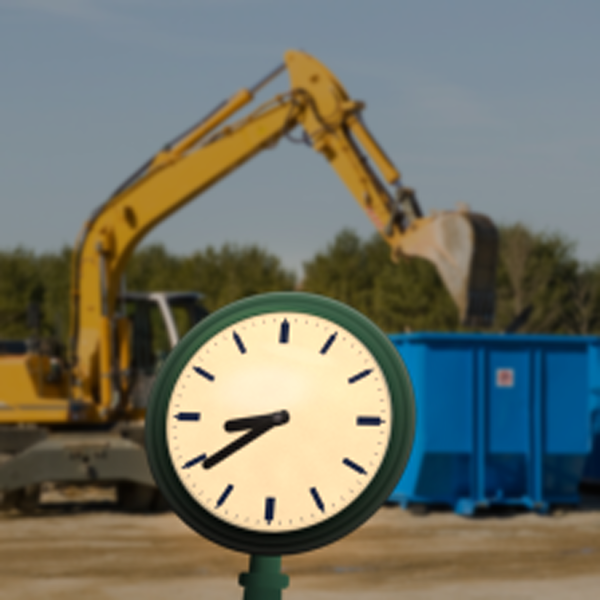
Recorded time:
h=8 m=39
